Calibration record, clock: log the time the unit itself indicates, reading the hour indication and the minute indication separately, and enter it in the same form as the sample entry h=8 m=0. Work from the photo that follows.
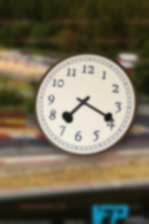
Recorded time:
h=7 m=19
